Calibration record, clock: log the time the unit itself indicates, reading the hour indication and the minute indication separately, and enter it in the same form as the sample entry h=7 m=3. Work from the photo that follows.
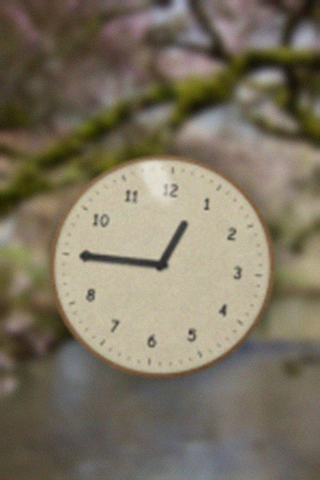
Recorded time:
h=12 m=45
